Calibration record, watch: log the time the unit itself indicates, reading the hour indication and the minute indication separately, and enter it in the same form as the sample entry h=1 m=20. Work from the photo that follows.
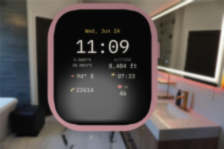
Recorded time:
h=11 m=9
